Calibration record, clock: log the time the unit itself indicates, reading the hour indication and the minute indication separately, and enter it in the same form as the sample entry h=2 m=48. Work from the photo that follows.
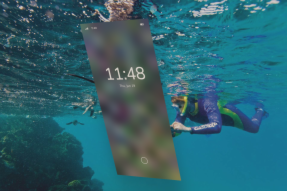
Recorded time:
h=11 m=48
